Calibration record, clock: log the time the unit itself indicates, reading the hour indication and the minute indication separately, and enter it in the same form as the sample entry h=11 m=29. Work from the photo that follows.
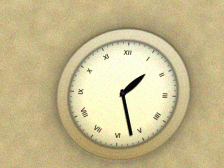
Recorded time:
h=1 m=27
